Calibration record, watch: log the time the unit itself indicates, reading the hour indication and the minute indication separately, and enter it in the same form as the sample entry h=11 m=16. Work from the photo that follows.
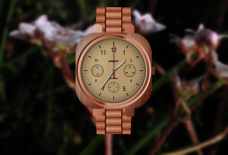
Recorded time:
h=1 m=36
